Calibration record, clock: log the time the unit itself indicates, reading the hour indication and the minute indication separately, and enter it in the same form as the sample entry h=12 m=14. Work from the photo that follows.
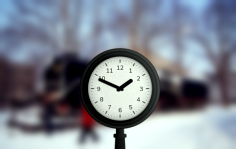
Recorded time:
h=1 m=49
